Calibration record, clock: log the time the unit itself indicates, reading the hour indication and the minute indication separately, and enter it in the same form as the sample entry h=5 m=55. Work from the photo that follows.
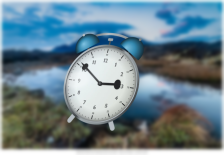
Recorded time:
h=2 m=51
